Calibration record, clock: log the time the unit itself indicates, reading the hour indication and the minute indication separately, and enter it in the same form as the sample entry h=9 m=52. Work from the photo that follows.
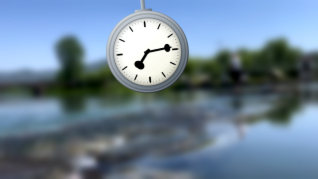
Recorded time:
h=7 m=14
